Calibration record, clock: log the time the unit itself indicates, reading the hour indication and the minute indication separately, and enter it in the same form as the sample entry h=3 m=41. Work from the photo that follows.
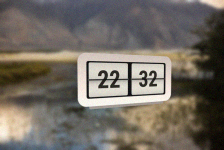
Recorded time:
h=22 m=32
